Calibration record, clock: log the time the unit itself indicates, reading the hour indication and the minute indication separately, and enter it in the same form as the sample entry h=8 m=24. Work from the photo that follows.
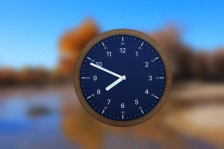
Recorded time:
h=7 m=49
